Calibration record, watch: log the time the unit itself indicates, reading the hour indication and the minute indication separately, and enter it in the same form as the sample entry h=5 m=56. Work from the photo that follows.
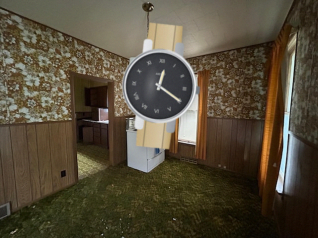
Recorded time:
h=12 m=20
